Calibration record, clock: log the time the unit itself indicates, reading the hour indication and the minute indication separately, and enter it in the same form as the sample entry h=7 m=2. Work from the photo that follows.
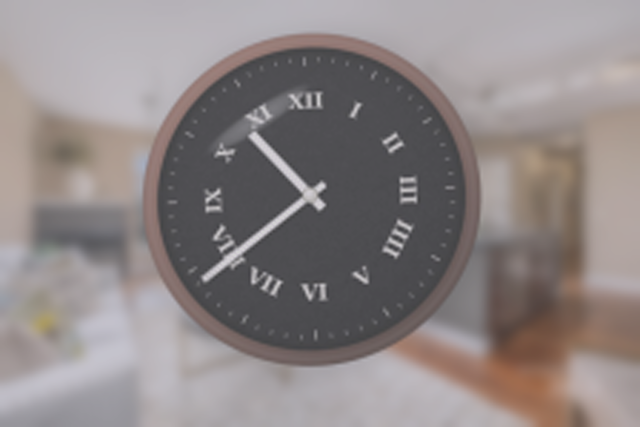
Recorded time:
h=10 m=39
